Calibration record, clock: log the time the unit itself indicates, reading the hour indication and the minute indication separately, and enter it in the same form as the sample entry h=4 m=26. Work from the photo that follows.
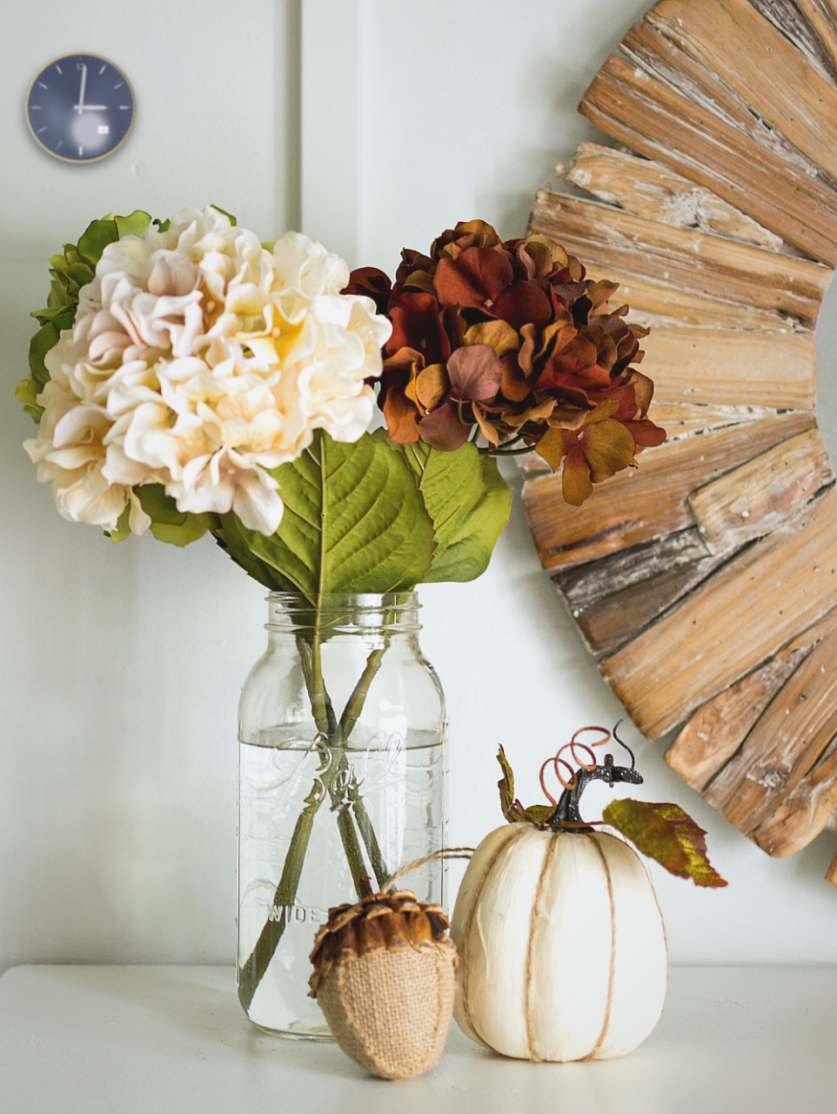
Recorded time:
h=3 m=1
